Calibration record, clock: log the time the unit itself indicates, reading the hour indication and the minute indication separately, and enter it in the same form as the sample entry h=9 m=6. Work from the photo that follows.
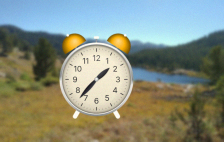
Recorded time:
h=1 m=37
